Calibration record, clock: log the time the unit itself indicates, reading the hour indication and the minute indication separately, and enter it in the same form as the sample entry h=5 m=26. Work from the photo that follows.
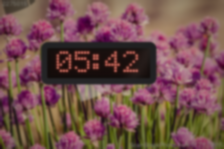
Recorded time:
h=5 m=42
